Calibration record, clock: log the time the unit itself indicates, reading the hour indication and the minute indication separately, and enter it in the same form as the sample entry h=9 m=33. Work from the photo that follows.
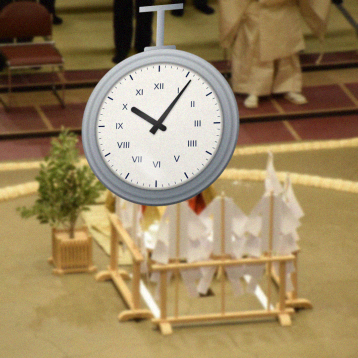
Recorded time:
h=10 m=6
